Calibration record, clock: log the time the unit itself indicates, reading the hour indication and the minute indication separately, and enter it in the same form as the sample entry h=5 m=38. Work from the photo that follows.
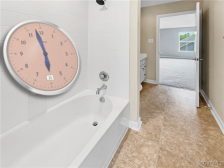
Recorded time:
h=5 m=58
